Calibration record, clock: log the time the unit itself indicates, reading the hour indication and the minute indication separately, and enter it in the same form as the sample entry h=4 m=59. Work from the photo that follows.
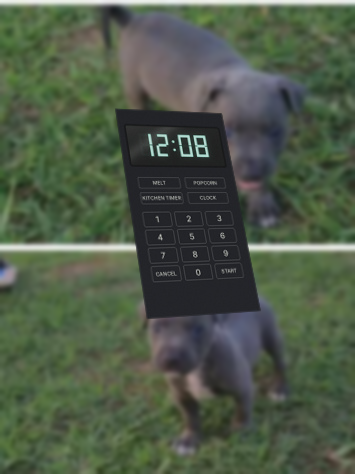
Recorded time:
h=12 m=8
